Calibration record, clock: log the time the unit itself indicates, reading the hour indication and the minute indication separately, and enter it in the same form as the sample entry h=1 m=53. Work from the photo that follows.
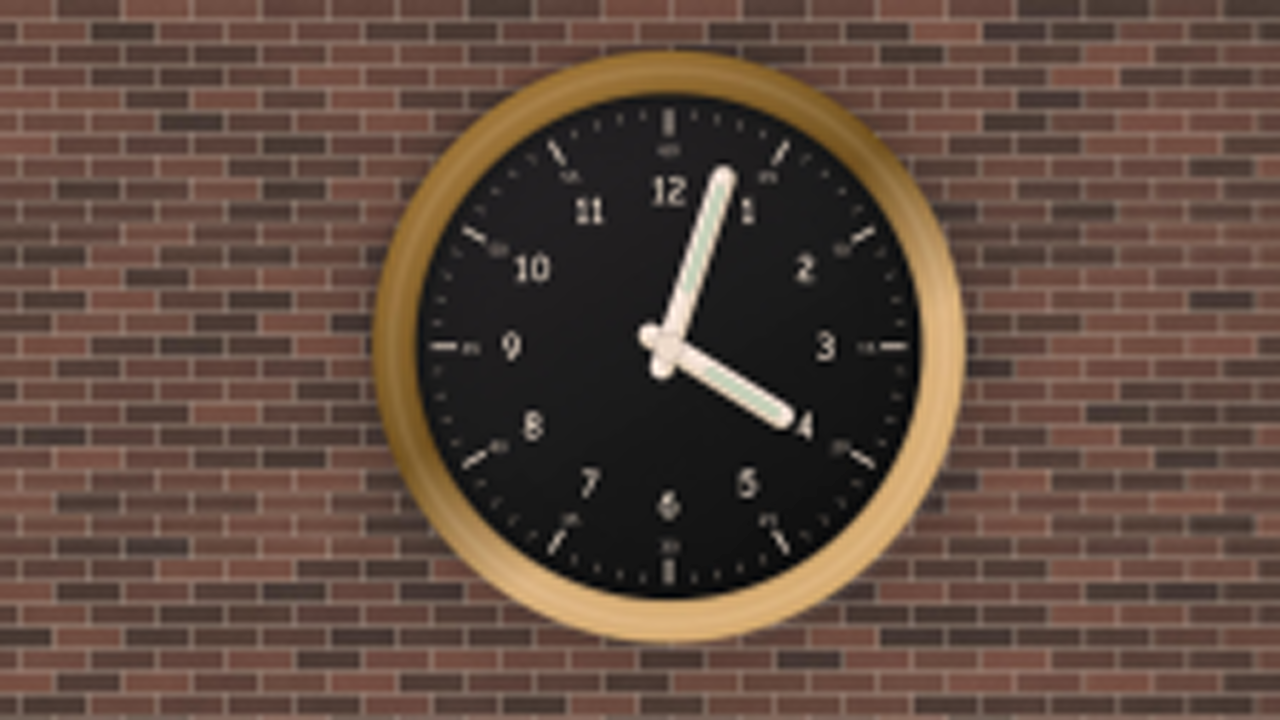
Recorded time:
h=4 m=3
